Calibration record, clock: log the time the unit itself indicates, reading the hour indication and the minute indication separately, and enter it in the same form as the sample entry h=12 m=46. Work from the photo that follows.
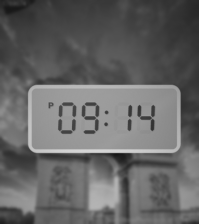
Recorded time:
h=9 m=14
